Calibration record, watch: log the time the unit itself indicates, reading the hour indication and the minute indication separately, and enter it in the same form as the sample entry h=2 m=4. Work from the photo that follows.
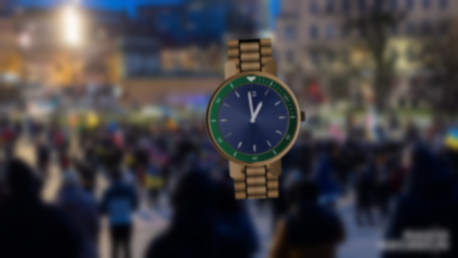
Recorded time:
h=12 m=59
